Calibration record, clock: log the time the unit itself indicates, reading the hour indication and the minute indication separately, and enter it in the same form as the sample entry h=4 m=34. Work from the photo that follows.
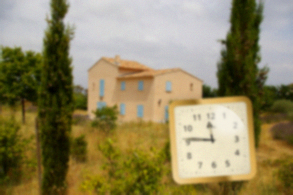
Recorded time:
h=11 m=46
